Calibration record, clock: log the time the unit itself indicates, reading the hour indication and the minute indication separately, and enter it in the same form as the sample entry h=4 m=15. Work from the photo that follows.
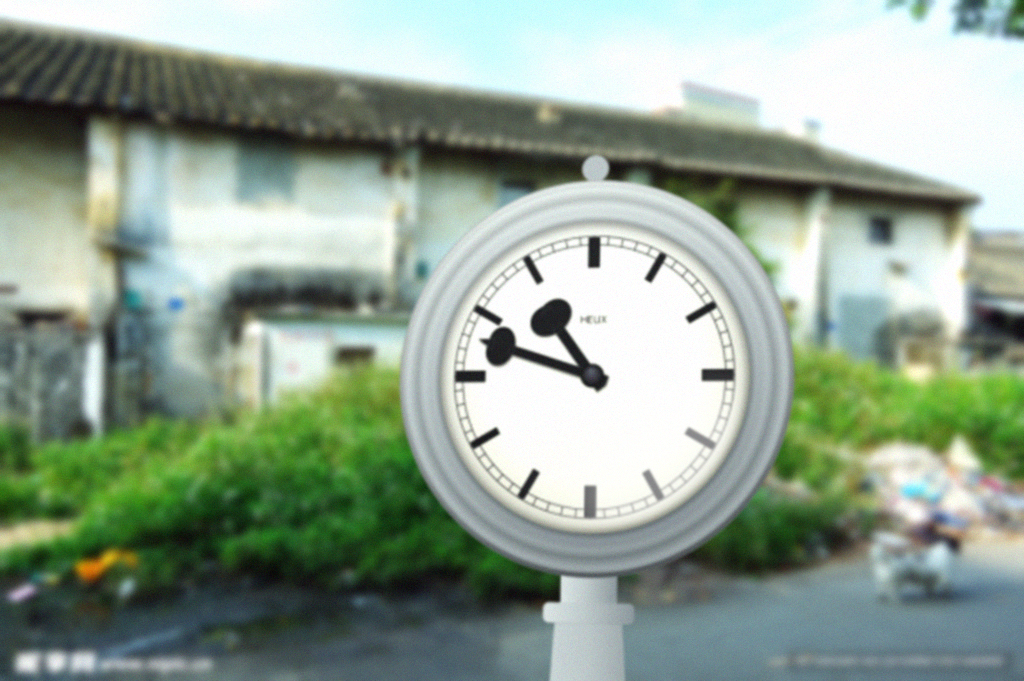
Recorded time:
h=10 m=48
